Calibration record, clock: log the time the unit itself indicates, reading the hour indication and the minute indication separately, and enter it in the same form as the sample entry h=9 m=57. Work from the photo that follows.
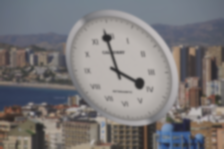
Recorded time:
h=3 m=59
